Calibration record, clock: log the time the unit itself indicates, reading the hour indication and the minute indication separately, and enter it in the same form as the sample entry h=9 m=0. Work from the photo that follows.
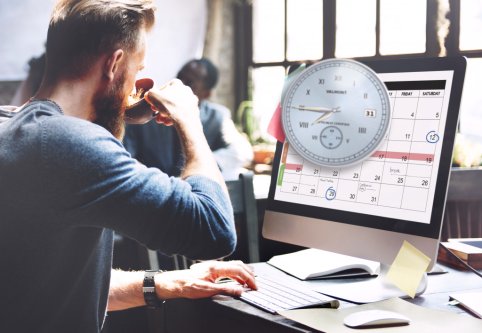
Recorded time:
h=7 m=45
